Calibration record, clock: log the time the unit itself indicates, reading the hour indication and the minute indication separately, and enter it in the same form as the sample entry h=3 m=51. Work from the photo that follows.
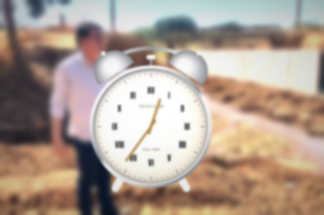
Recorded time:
h=12 m=36
